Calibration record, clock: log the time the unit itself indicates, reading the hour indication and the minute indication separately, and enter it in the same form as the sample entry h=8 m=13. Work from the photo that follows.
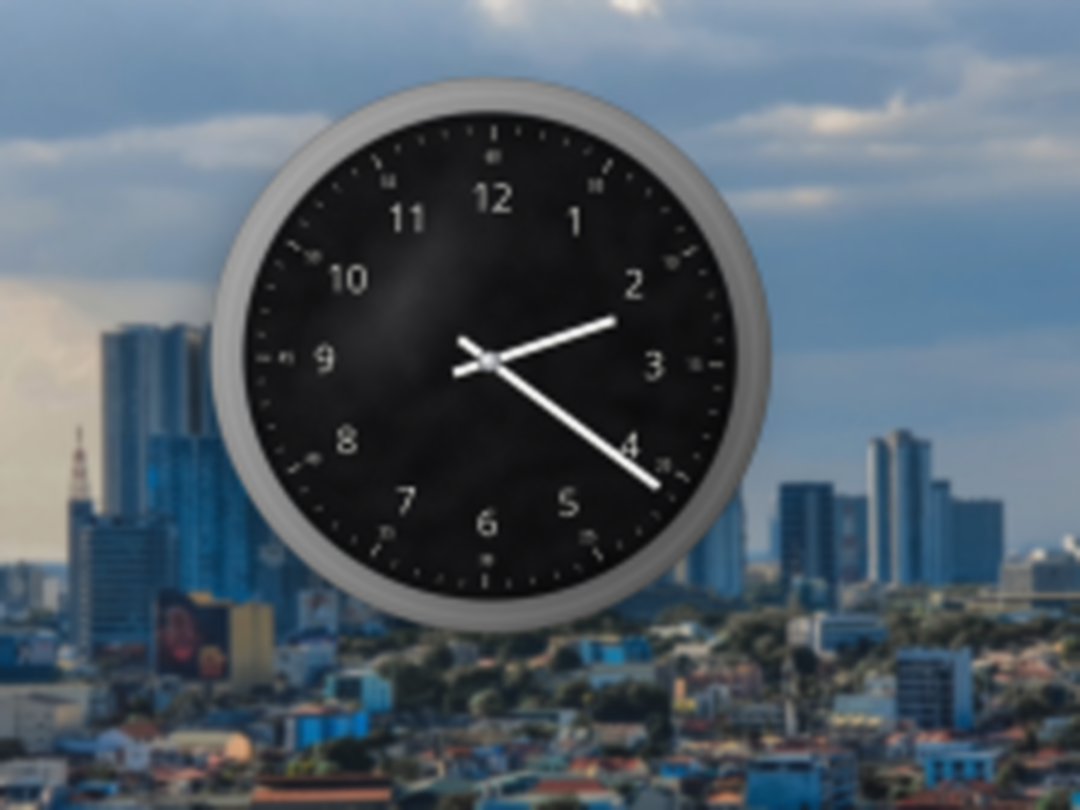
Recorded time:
h=2 m=21
